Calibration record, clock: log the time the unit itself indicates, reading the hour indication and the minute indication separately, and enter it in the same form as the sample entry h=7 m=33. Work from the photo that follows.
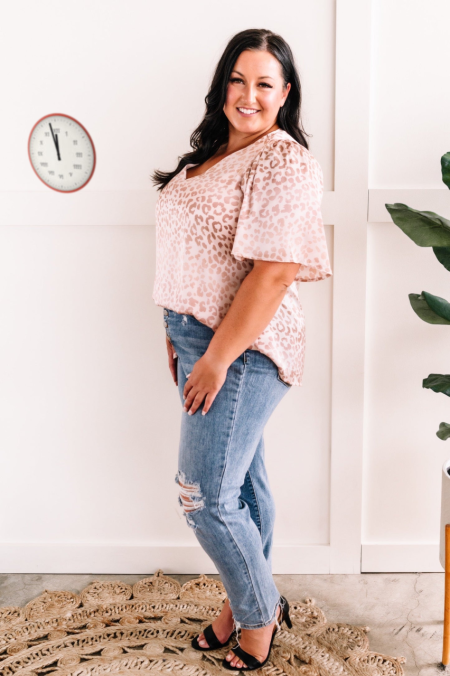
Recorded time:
h=11 m=58
